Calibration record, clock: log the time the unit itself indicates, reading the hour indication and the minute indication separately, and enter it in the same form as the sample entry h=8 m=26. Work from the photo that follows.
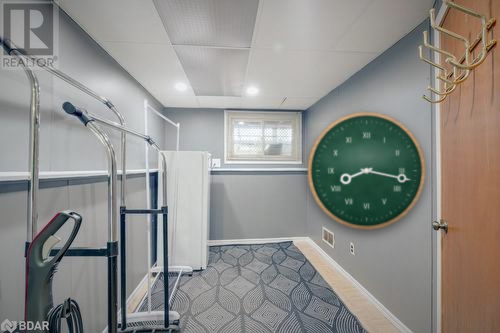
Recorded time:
h=8 m=17
